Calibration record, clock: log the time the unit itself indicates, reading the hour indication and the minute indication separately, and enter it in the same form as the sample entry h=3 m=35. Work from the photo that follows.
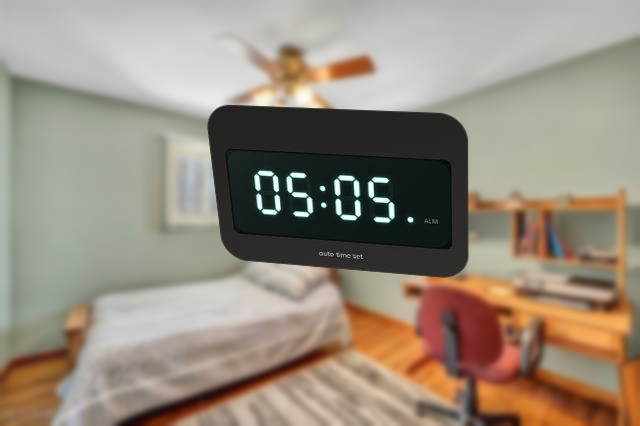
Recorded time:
h=5 m=5
